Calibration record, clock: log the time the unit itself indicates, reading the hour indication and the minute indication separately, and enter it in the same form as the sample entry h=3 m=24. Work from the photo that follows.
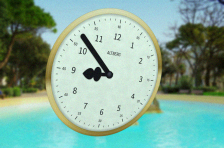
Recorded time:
h=8 m=52
